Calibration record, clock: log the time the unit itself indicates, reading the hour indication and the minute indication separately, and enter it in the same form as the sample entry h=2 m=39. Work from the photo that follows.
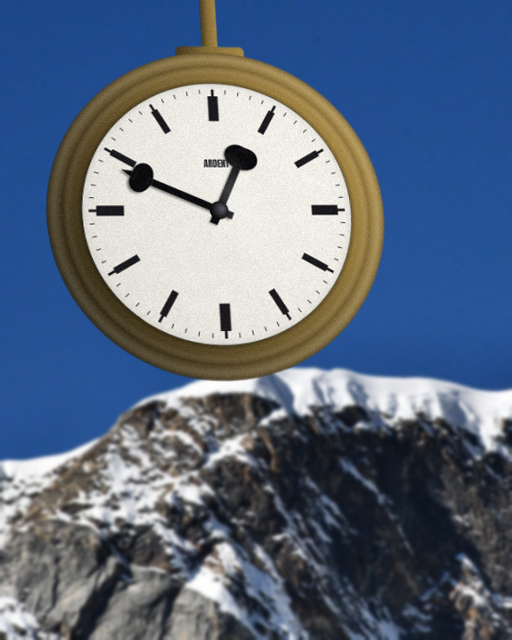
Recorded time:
h=12 m=49
